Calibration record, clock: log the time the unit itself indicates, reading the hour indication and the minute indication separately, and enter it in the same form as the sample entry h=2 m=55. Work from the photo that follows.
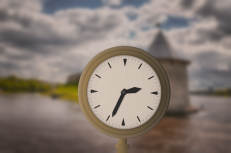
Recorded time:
h=2 m=34
